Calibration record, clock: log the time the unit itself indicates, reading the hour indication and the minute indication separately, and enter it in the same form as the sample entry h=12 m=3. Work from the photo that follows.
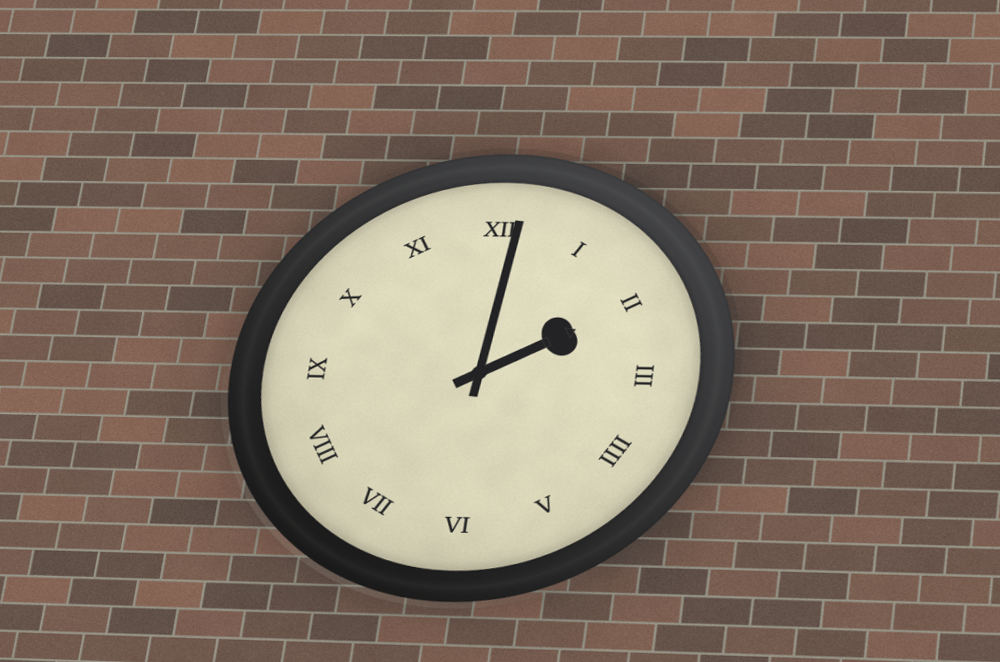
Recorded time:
h=2 m=1
